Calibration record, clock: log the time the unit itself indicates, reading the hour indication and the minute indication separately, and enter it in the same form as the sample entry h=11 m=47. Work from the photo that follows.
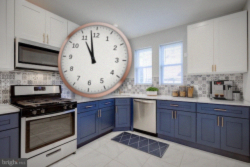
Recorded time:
h=10 m=58
